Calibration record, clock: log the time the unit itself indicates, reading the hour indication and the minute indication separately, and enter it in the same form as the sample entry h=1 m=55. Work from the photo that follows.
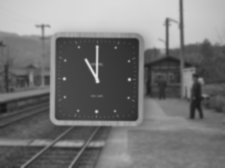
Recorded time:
h=11 m=0
